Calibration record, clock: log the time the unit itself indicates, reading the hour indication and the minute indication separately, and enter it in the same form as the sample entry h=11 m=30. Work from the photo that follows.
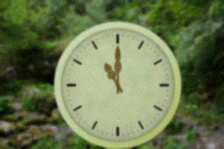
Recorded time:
h=11 m=0
